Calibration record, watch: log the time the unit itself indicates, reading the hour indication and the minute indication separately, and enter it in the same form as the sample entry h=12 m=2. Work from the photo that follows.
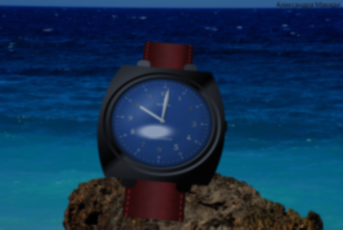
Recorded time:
h=10 m=1
